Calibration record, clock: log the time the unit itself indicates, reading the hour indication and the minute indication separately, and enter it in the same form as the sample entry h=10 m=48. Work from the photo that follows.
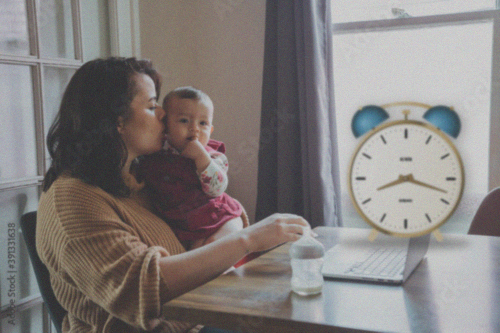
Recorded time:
h=8 m=18
